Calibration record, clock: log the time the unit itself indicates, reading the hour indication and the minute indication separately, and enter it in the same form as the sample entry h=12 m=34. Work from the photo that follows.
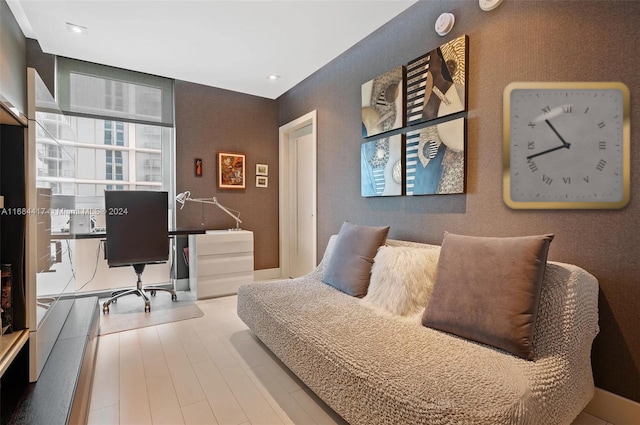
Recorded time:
h=10 m=42
